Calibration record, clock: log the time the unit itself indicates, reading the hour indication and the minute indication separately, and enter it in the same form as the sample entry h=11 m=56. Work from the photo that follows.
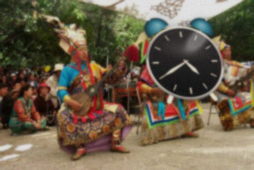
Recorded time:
h=4 m=40
